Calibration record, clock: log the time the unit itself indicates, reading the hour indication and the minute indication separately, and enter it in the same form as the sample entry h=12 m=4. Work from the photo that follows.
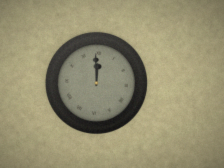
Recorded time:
h=11 m=59
